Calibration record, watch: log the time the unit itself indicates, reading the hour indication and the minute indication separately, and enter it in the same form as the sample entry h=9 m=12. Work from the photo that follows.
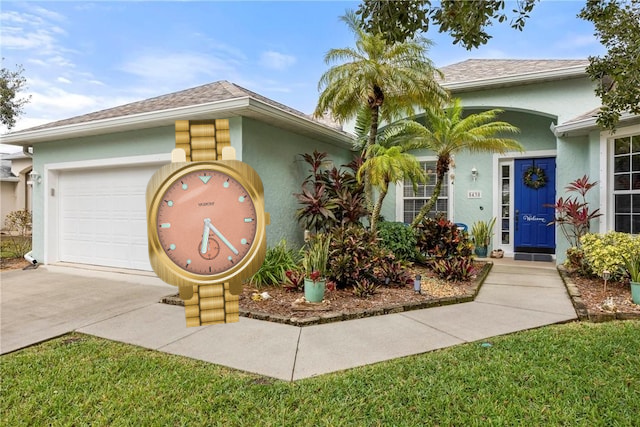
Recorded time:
h=6 m=23
